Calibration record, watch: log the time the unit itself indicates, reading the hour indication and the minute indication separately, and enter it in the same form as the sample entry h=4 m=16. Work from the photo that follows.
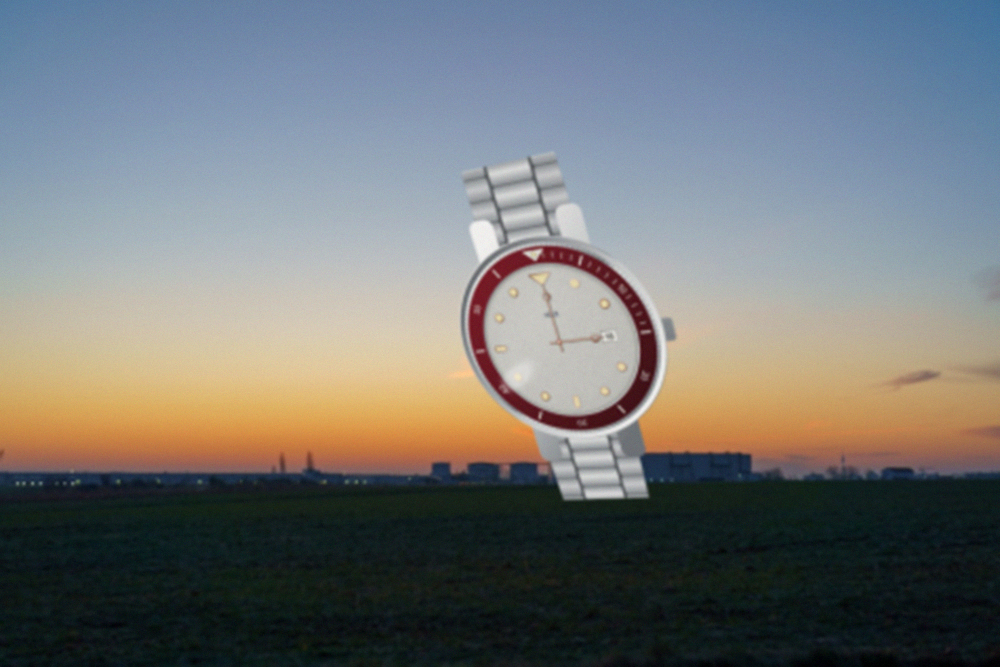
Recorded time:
h=3 m=0
